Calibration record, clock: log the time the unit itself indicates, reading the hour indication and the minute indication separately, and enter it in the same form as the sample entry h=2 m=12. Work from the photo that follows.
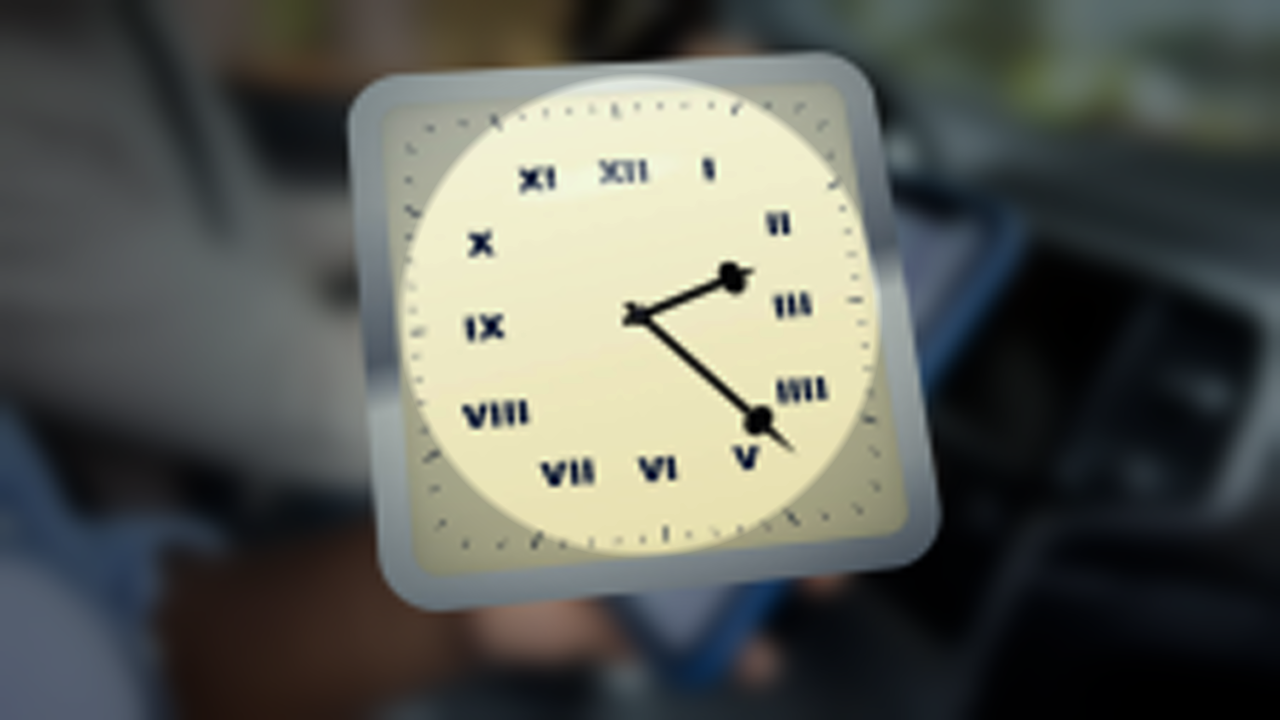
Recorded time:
h=2 m=23
